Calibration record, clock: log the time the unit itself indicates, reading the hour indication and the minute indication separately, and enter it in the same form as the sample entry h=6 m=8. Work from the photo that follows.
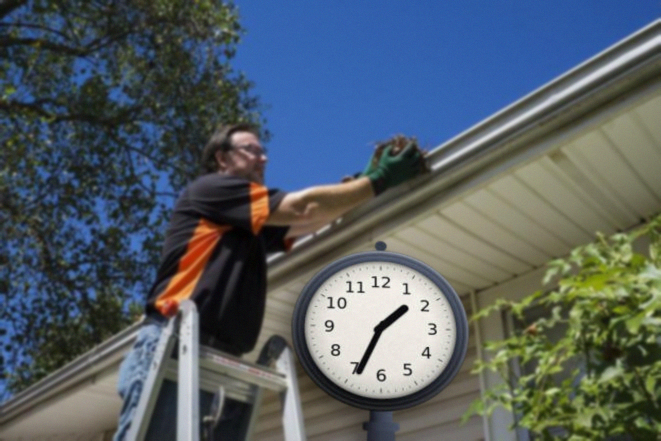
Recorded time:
h=1 m=34
